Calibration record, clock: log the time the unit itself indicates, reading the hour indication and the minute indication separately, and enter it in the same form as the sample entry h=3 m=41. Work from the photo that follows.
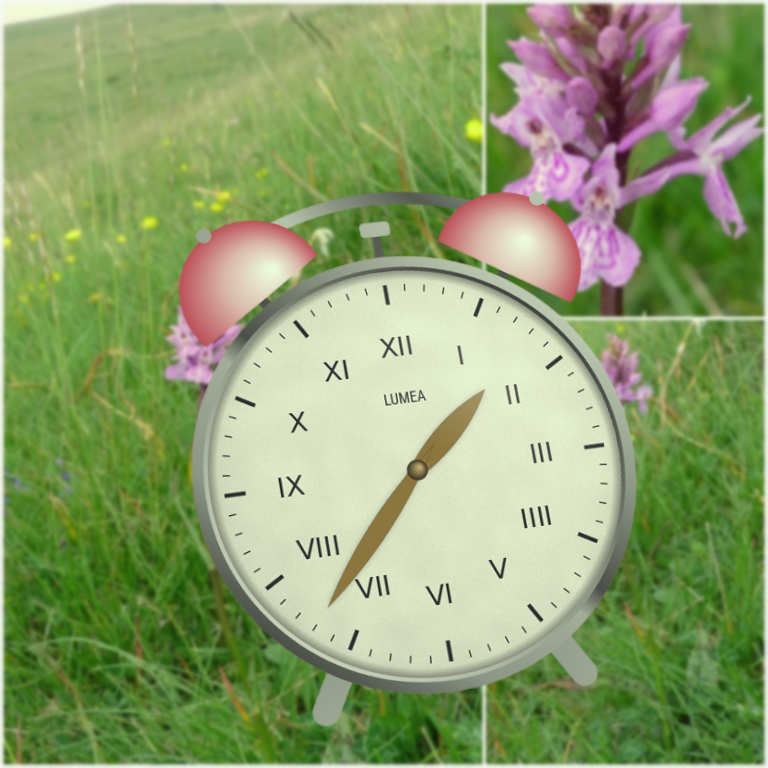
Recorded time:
h=1 m=37
